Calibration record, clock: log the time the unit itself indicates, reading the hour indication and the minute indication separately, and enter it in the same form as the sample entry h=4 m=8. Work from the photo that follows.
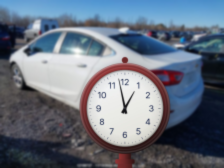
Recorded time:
h=12 m=58
